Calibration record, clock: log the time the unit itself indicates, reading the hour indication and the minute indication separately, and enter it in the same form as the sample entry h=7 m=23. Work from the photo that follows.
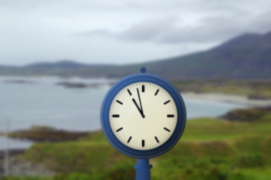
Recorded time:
h=10 m=58
